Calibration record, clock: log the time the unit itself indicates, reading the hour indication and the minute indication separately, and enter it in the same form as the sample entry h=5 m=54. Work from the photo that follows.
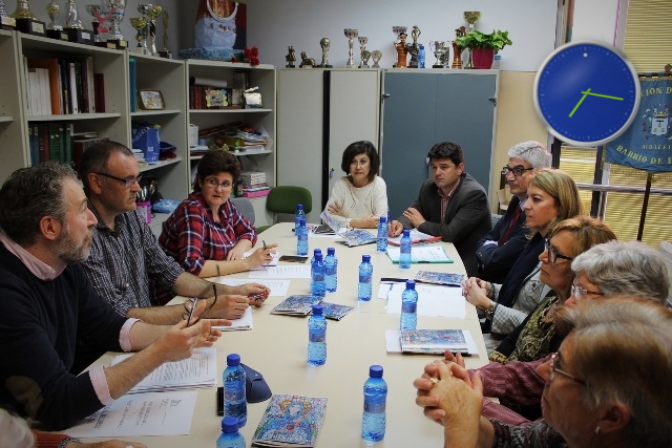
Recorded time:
h=7 m=17
